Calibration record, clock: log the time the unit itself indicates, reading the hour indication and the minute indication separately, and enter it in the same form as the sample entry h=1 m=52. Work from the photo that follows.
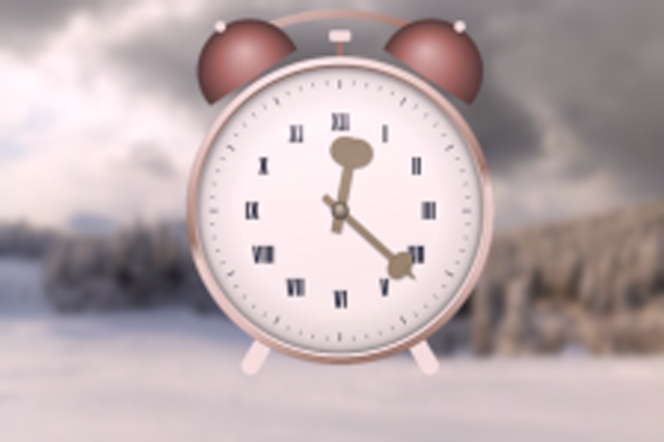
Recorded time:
h=12 m=22
